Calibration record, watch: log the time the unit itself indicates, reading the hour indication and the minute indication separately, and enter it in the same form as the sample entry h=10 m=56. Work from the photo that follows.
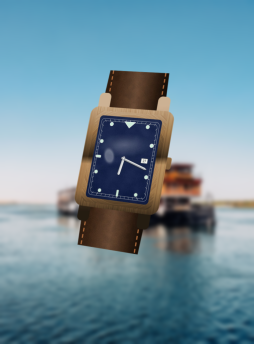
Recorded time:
h=6 m=18
